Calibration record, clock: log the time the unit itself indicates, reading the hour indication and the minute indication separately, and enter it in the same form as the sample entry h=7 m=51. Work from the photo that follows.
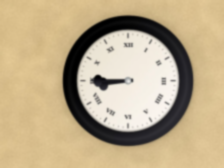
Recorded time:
h=8 m=45
